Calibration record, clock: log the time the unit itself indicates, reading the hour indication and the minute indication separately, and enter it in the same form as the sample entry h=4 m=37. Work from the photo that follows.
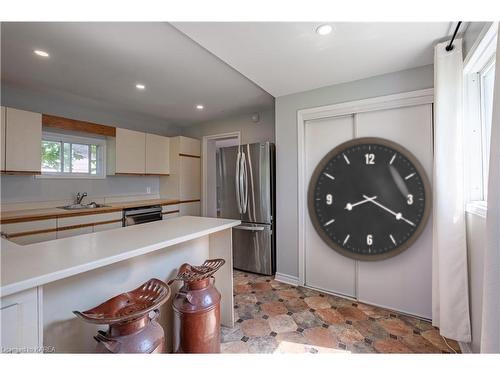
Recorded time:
h=8 m=20
